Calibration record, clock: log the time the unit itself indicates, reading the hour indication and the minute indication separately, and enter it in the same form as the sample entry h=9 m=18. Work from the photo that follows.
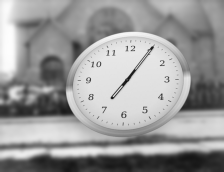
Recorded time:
h=7 m=5
